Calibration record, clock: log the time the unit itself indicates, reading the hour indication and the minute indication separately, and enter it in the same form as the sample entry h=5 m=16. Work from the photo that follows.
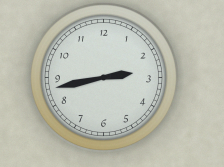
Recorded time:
h=2 m=43
